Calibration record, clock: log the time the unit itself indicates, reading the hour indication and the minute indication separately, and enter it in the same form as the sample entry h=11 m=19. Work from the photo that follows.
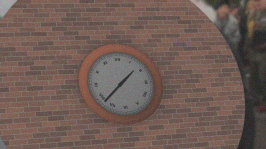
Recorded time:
h=1 m=38
